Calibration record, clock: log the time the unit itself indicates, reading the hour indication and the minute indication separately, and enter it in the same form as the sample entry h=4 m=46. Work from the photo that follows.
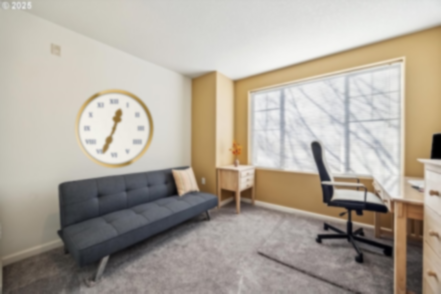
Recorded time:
h=12 m=34
